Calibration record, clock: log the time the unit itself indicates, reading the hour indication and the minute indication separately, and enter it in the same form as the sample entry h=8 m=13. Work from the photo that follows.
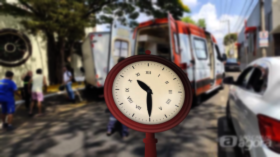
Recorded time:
h=10 m=30
